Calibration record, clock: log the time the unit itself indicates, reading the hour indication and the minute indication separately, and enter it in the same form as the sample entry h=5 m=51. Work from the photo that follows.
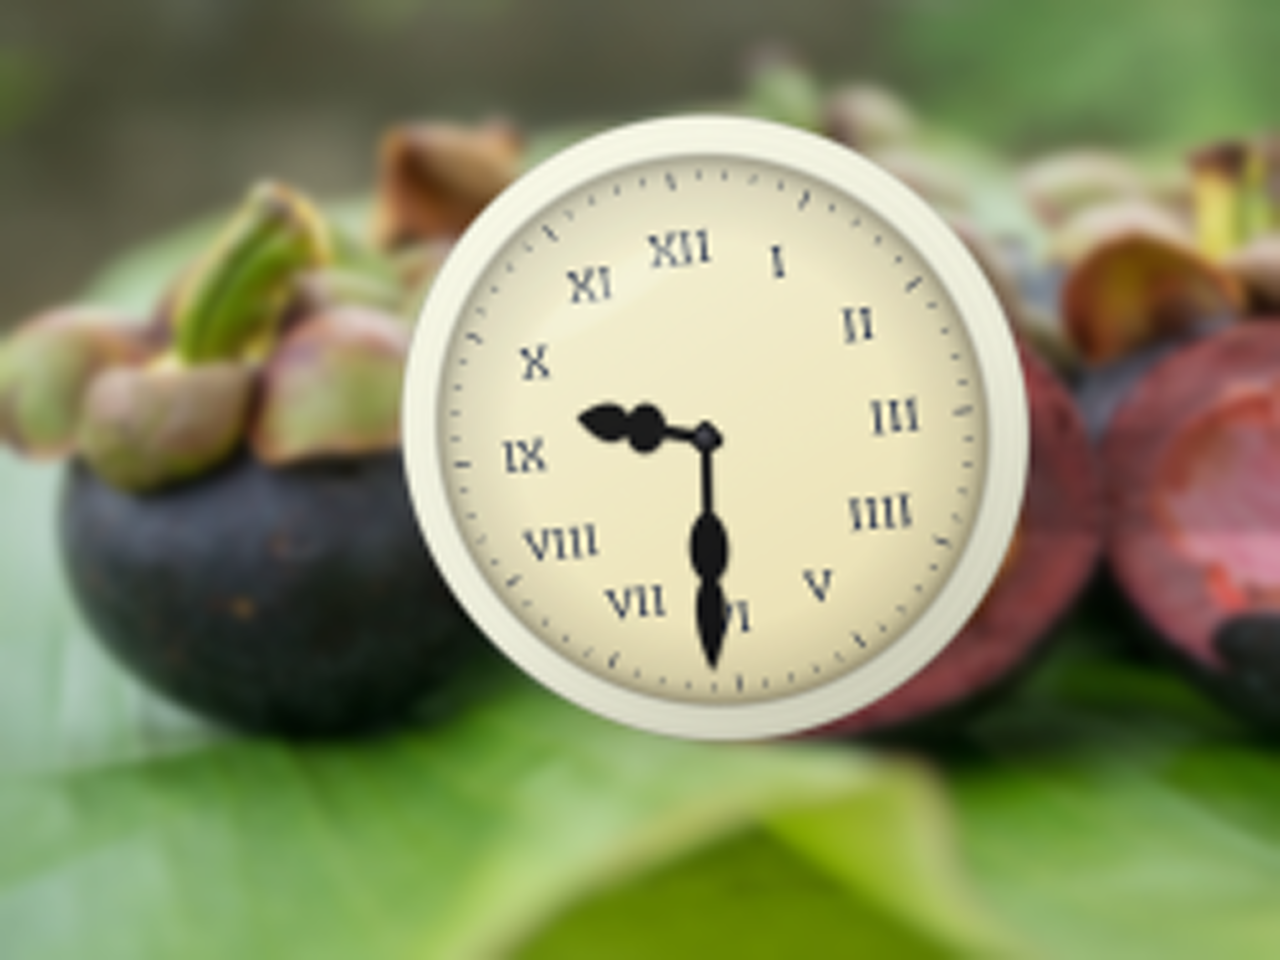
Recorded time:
h=9 m=31
